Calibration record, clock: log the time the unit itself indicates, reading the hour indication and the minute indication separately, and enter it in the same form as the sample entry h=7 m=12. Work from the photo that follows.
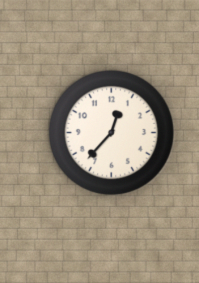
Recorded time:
h=12 m=37
